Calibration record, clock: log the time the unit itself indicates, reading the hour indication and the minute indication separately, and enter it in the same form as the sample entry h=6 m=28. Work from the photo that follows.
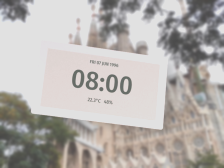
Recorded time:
h=8 m=0
